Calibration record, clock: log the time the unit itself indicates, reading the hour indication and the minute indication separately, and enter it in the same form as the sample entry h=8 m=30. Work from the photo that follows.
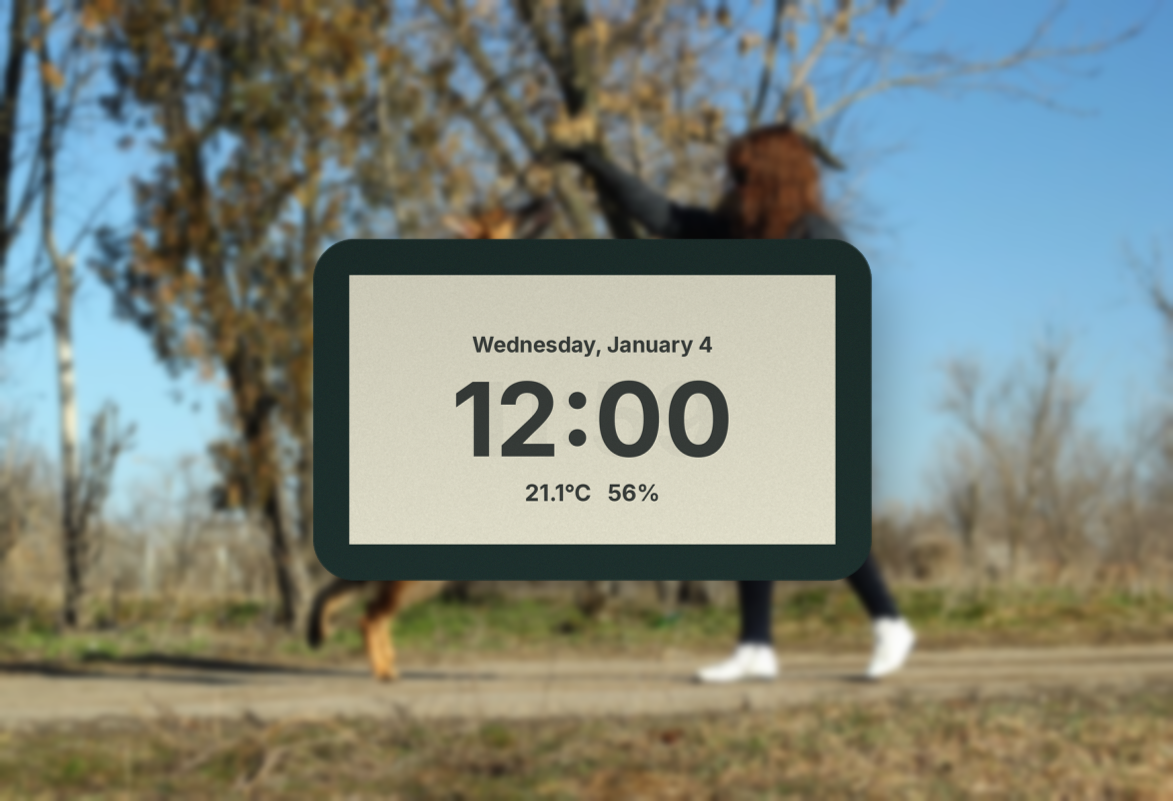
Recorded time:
h=12 m=0
